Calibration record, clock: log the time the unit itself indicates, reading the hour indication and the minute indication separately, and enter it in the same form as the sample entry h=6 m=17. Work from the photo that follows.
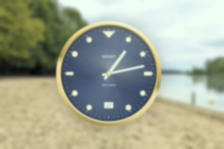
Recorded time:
h=1 m=13
